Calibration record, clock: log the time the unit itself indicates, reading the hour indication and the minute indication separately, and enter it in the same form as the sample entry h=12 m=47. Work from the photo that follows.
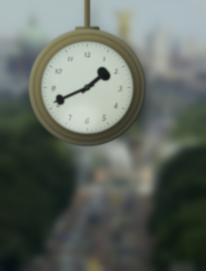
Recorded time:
h=1 m=41
